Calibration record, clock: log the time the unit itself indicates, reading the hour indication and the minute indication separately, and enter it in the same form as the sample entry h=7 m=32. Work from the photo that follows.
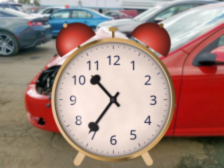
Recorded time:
h=10 m=36
